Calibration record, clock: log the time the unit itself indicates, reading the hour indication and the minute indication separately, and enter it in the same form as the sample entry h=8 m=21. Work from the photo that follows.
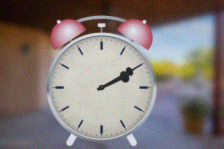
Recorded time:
h=2 m=10
